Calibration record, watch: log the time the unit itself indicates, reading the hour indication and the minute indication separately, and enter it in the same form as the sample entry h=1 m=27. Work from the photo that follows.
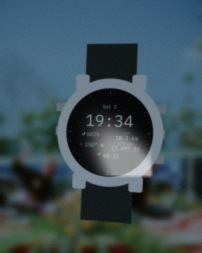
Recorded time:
h=19 m=34
